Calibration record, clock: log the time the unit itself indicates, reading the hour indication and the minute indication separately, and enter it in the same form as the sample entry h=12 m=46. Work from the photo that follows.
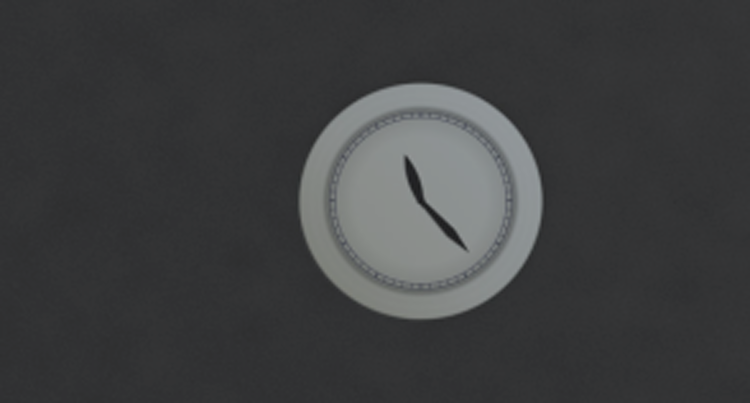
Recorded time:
h=11 m=23
